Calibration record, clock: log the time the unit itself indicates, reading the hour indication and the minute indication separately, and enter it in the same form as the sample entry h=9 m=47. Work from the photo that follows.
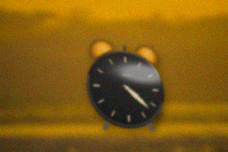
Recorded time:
h=4 m=22
